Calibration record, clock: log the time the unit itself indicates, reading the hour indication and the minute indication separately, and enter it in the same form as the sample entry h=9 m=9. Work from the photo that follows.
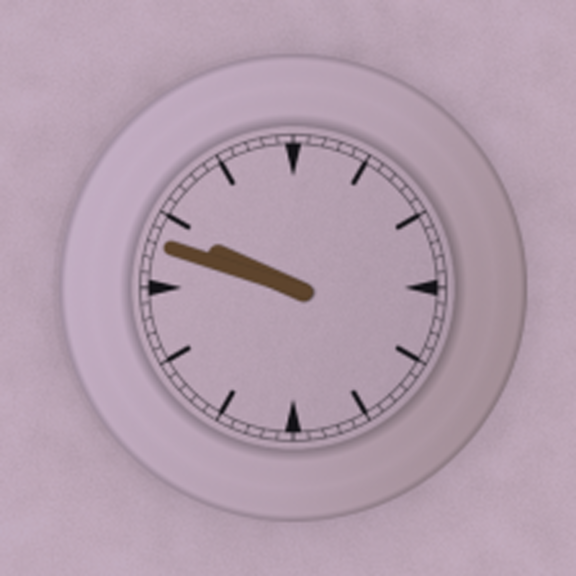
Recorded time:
h=9 m=48
